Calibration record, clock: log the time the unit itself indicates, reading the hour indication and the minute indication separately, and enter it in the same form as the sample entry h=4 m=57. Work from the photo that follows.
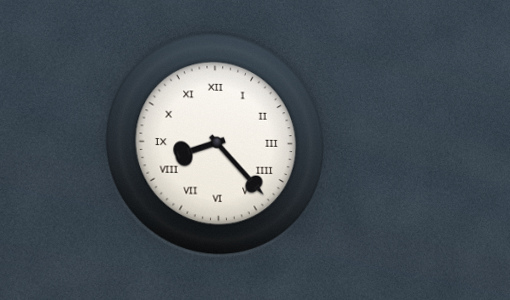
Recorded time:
h=8 m=23
